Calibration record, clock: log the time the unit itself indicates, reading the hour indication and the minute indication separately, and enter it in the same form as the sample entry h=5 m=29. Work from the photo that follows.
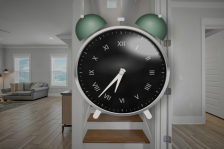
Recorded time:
h=6 m=37
